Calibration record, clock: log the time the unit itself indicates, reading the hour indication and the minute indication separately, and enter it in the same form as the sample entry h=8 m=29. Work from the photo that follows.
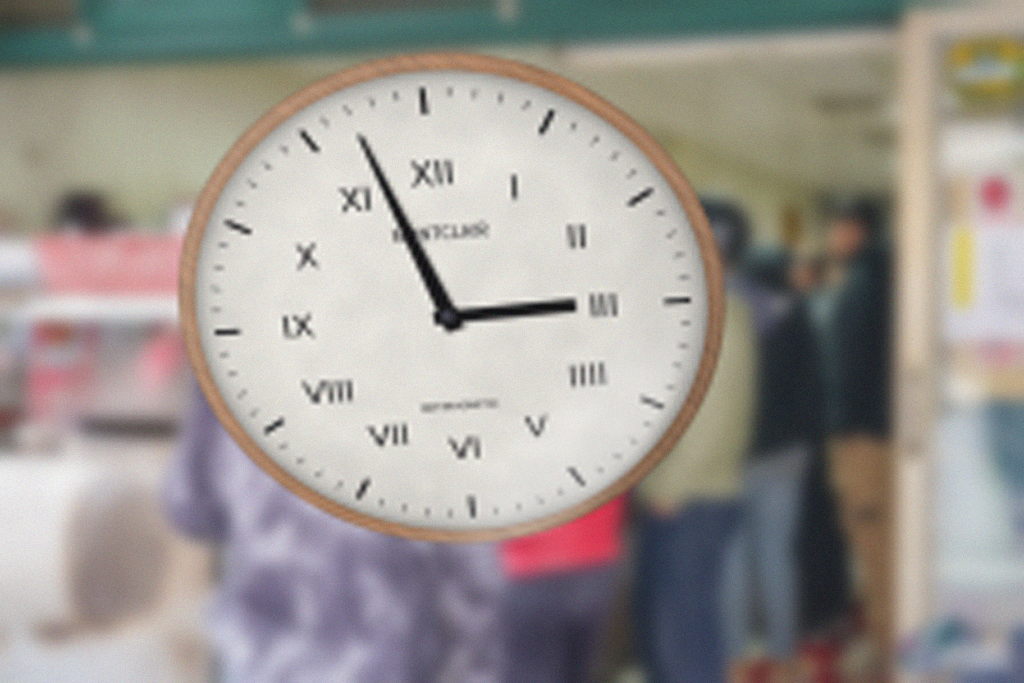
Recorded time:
h=2 m=57
